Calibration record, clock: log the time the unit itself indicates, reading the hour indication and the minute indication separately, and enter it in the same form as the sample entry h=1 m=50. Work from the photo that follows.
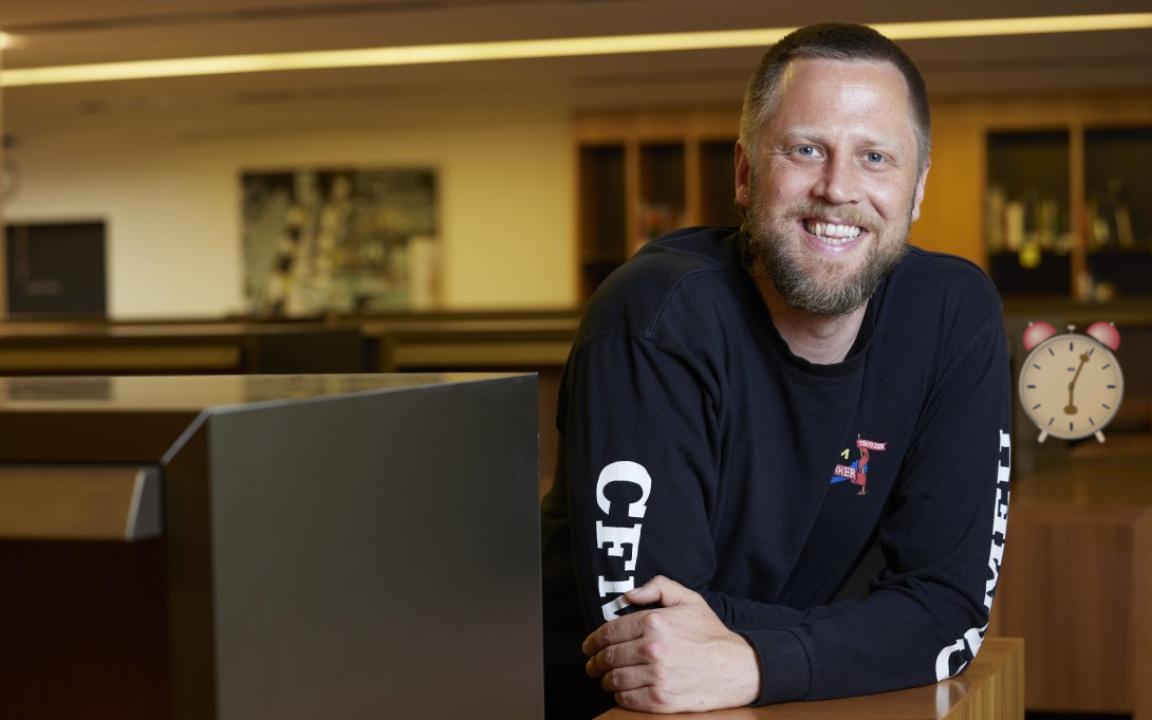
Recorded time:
h=6 m=4
